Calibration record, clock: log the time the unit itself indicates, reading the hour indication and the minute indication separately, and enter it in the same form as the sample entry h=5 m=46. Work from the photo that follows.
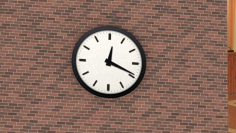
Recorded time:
h=12 m=19
